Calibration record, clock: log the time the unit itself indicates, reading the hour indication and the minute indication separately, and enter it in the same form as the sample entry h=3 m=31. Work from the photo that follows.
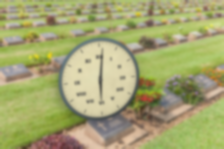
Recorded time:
h=6 m=1
